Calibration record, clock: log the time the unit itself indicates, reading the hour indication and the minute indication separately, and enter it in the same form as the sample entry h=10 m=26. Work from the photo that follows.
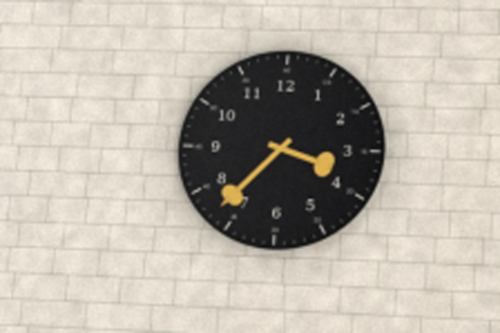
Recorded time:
h=3 m=37
